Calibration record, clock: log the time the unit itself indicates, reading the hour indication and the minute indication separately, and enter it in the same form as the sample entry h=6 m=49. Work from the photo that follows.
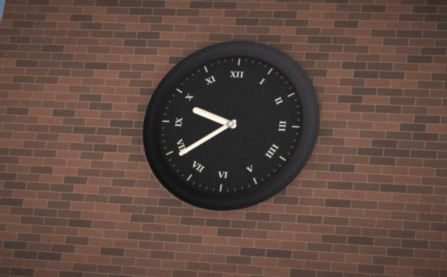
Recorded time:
h=9 m=39
